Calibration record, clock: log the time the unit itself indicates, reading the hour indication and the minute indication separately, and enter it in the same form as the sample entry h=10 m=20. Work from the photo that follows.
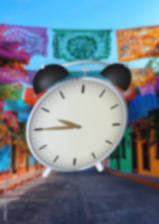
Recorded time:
h=9 m=45
